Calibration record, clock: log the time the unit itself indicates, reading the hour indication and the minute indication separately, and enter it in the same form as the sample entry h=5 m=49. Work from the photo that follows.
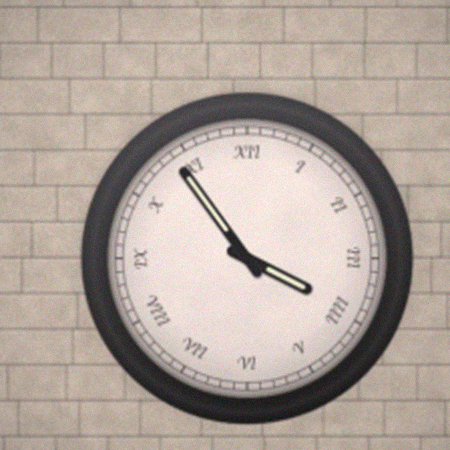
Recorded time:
h=3 m=54
